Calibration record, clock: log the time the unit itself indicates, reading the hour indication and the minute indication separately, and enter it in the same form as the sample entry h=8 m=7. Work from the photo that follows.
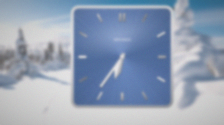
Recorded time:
h=6 m=36
